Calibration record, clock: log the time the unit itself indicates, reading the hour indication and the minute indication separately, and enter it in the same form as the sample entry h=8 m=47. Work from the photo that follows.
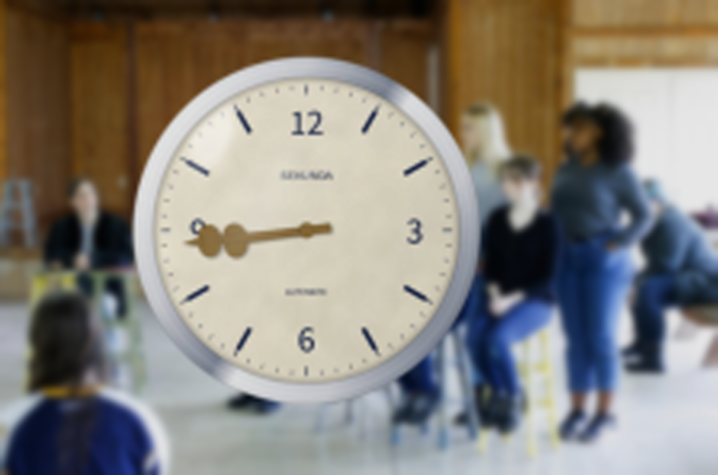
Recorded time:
h=8 m=44
